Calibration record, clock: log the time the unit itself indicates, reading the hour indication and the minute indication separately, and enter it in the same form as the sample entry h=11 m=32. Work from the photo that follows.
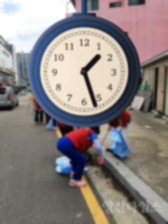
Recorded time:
h=1 m=27
